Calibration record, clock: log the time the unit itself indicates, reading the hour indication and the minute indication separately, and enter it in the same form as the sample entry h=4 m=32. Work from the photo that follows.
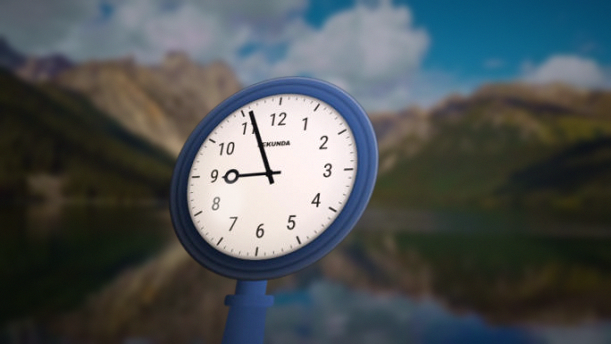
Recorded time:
h=8 m=56
